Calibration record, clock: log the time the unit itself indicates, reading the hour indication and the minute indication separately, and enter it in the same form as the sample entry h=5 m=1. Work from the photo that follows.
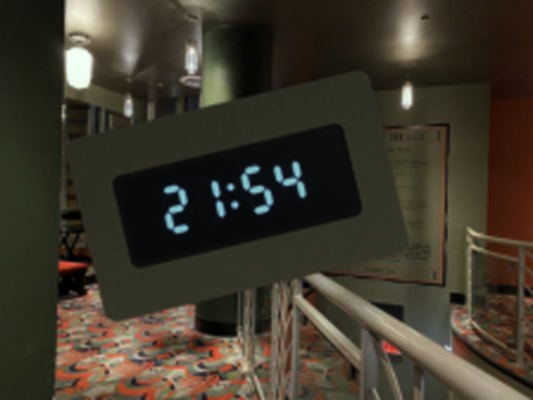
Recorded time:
h=21 m=54
